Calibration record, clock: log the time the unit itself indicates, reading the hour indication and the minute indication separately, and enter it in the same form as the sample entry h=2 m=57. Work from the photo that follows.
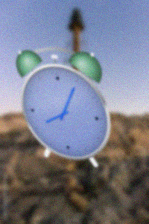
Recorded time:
h=8 m=5
